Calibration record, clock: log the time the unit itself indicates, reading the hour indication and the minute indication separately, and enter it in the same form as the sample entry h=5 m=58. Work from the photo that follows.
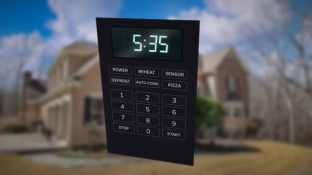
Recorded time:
h=5 m=35
